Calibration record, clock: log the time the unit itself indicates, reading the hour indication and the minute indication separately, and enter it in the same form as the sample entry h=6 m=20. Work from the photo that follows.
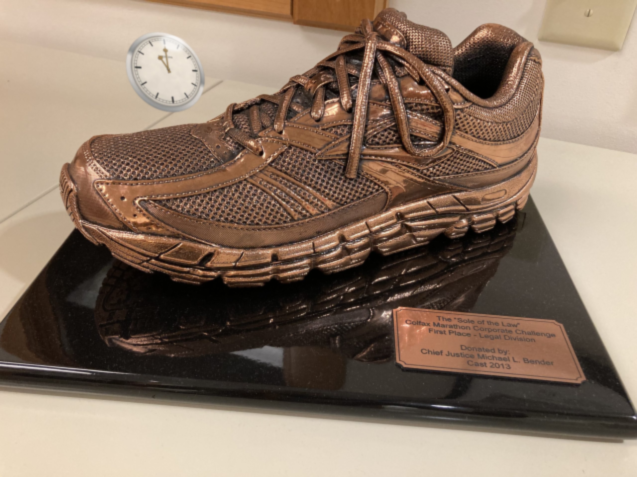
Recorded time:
h=11 m=0
